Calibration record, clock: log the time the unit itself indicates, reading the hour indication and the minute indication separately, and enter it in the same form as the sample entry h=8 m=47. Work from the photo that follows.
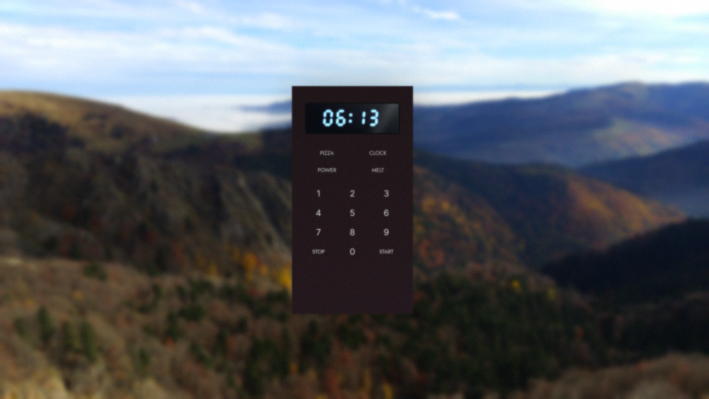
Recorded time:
h=6 m=13
